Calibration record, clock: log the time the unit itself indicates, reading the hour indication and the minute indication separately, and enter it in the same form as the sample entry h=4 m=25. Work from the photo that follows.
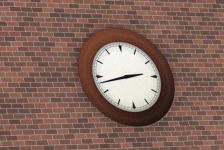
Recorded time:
h=2 m=43
